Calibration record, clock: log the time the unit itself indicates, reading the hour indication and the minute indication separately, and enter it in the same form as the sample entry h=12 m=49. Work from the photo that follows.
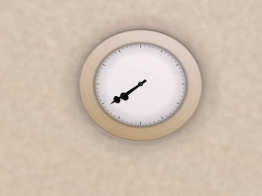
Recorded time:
h=7 m=39
